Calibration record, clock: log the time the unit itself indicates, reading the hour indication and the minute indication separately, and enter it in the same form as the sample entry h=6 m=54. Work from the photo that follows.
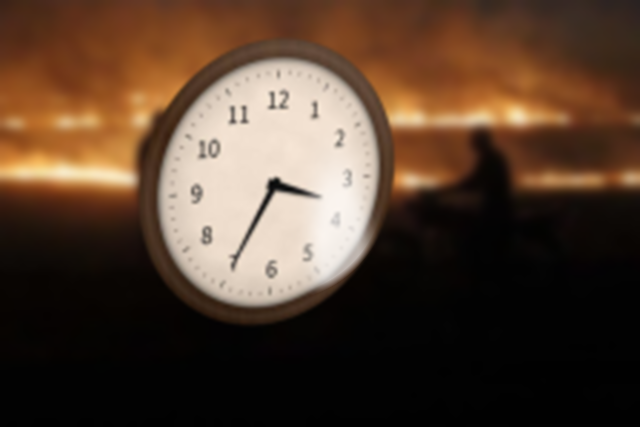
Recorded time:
h=3 m=35
